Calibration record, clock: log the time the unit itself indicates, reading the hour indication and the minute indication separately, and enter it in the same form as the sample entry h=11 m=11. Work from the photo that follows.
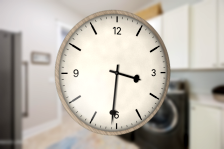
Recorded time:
h=3 m=31
